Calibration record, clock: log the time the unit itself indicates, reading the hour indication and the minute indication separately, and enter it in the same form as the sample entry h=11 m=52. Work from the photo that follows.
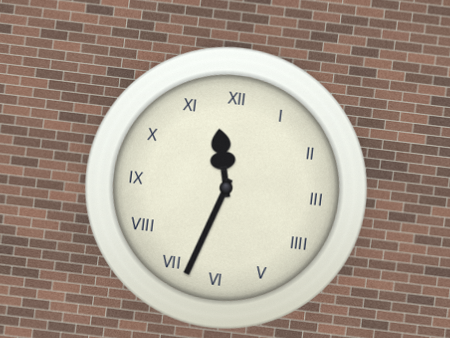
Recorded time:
h=11 m=33
